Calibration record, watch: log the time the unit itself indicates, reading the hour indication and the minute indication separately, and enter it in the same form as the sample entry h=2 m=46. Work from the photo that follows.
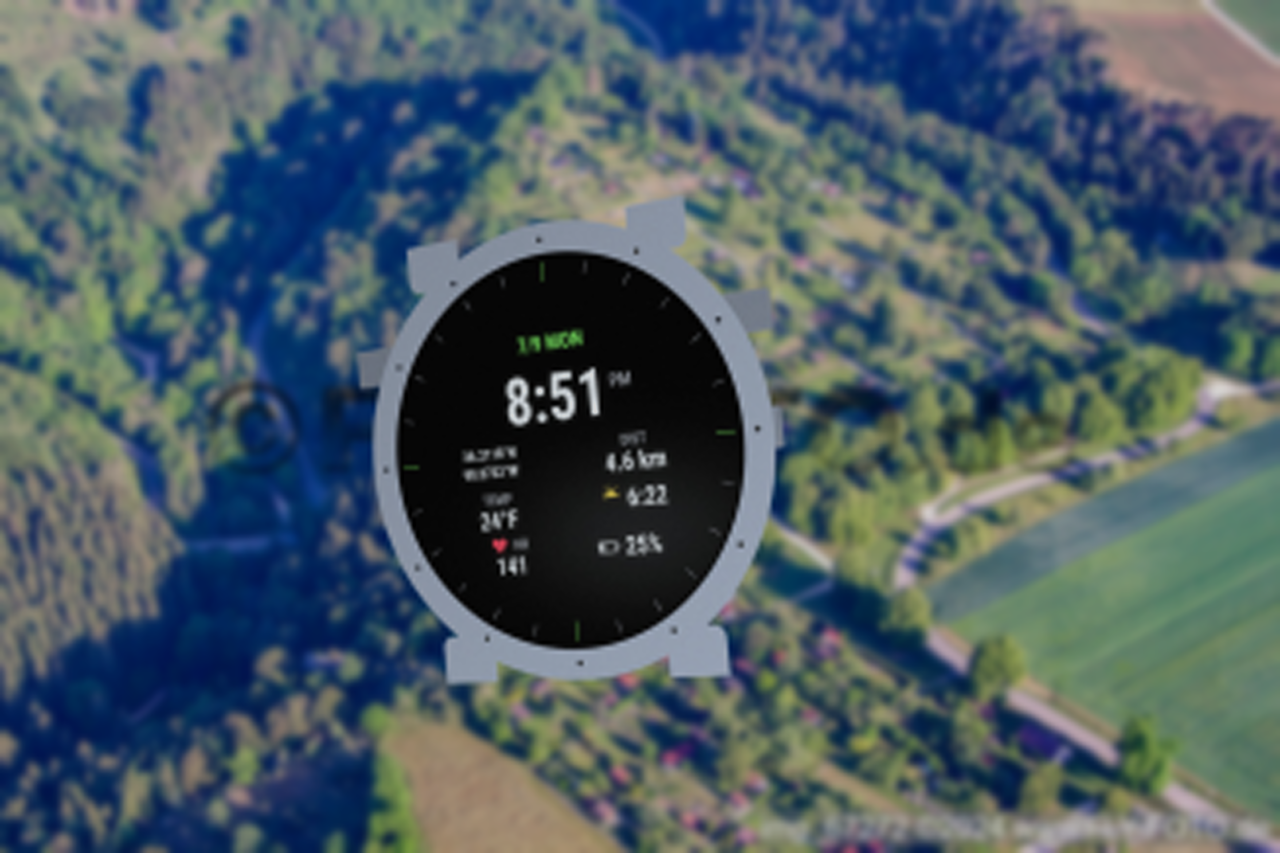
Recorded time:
h=8 m=51
